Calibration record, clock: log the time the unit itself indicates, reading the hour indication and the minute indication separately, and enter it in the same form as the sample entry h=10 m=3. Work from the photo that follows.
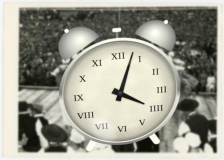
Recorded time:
h=4 m=3
